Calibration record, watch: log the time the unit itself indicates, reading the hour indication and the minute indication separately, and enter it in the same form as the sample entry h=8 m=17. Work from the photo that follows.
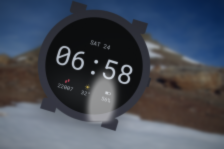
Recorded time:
h=6 m=58
